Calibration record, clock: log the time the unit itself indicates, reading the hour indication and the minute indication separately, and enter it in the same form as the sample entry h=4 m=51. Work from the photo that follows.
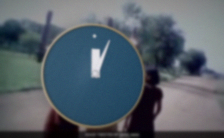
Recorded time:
h=12 m=4
